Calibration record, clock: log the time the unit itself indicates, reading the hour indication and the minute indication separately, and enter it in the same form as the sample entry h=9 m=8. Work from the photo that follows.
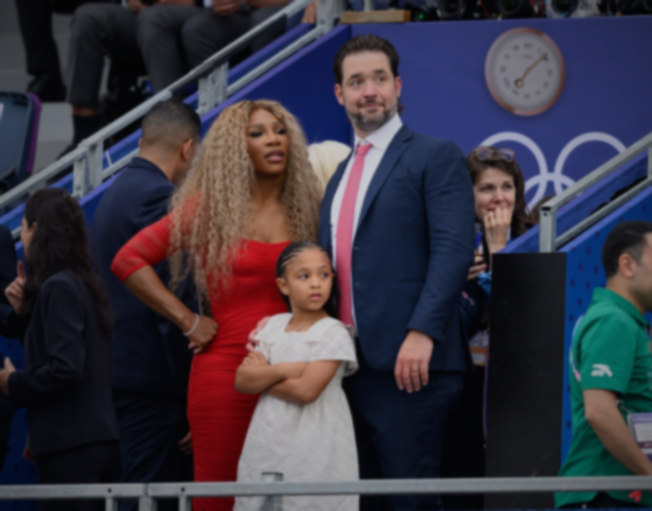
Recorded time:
h=7 m=8
